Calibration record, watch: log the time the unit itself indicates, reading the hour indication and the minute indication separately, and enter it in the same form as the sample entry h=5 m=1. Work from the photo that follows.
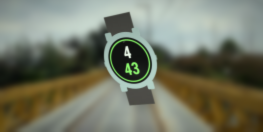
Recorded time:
h=4 m=43
